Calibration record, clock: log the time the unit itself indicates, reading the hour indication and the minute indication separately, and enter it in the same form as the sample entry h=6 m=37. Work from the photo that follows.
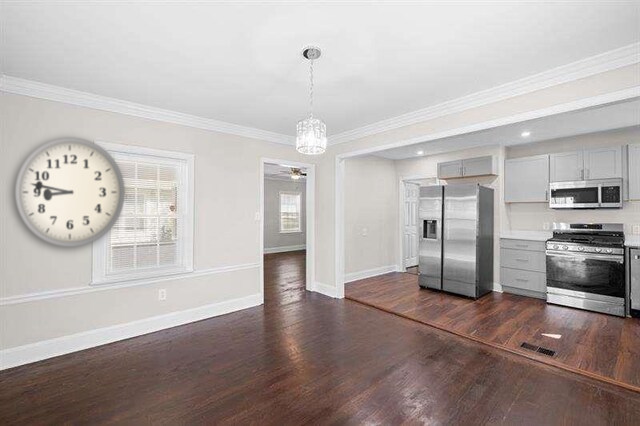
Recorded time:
h=8 m=47
